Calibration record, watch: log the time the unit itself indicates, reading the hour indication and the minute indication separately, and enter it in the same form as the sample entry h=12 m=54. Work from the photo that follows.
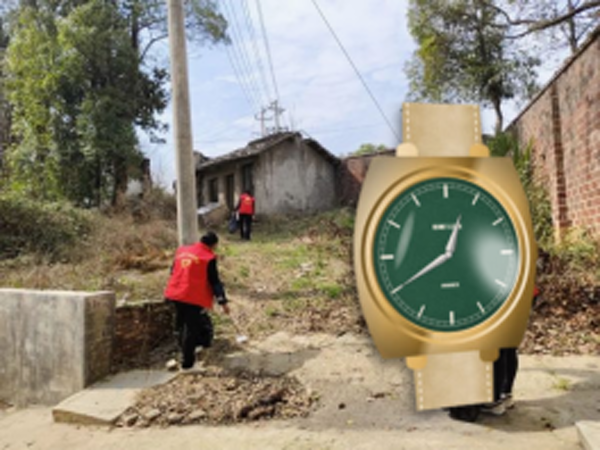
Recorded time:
h=12 m=40
